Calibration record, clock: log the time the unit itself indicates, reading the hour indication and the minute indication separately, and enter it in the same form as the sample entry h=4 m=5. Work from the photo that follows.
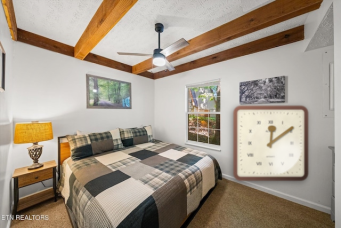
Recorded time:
h=12 m=9
